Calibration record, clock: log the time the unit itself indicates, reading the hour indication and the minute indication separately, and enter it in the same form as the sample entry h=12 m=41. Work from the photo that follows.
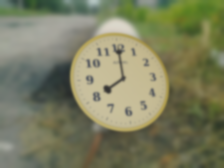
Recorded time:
h=8 m=0
